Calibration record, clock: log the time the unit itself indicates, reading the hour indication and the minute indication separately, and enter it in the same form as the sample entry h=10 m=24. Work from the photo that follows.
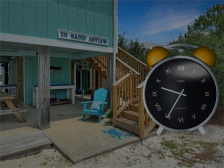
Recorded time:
h=9 m=35
